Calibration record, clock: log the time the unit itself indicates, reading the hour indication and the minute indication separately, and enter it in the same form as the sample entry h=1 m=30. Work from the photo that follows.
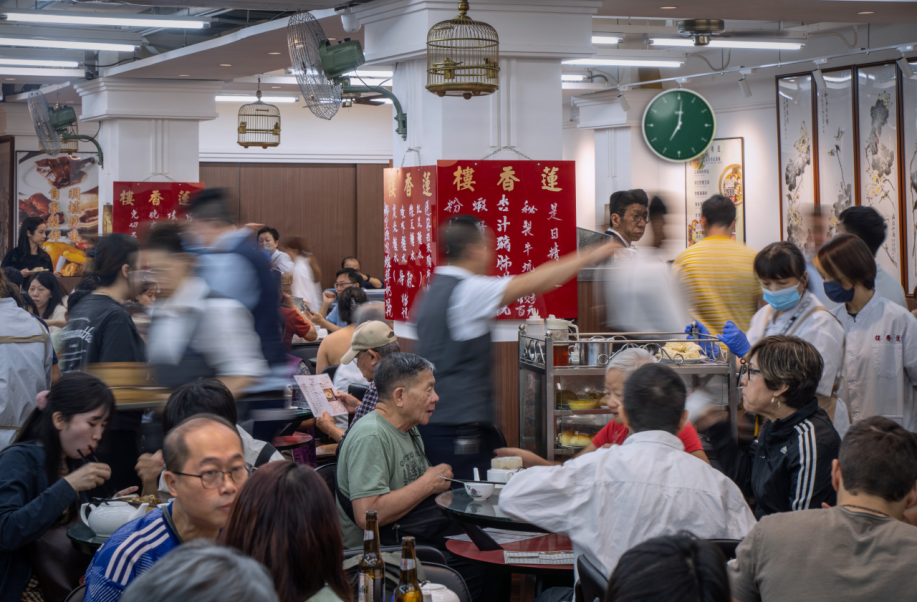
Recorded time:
h=7 m=1
